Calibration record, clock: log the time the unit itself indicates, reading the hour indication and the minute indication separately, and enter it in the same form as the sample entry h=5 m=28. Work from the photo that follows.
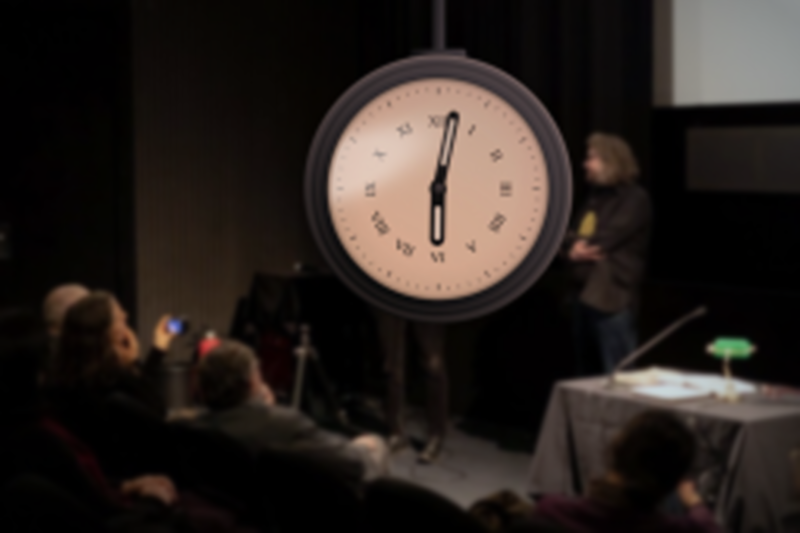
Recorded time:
h=6 m=2
